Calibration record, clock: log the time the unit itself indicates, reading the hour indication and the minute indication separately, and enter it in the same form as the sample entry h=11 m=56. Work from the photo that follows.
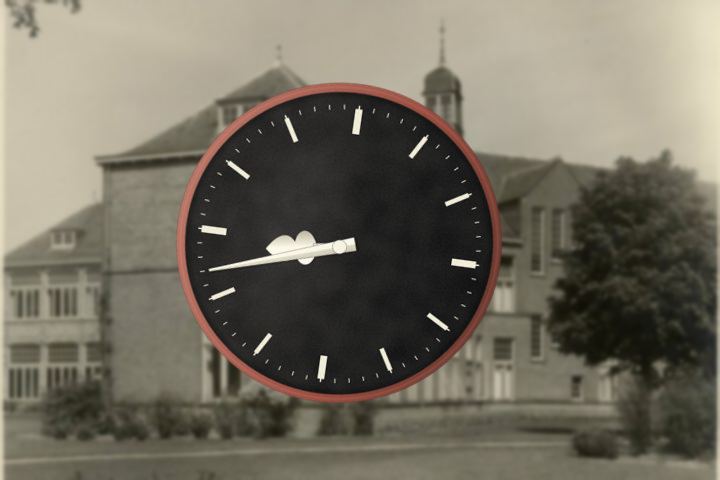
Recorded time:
h=8 m=42
